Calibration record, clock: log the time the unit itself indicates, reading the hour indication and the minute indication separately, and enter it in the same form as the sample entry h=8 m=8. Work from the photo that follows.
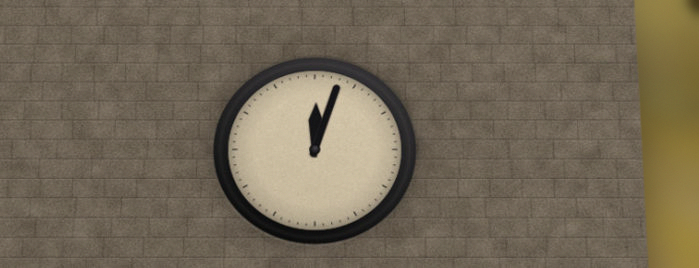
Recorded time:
h=12 m=3
